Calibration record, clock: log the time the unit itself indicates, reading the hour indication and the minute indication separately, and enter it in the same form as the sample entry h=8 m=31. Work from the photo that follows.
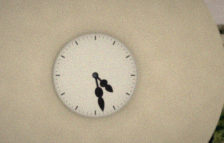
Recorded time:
h=4 m=28
